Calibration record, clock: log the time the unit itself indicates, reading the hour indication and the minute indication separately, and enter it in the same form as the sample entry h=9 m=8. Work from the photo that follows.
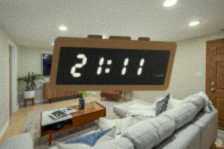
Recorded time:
h=21 m=11
